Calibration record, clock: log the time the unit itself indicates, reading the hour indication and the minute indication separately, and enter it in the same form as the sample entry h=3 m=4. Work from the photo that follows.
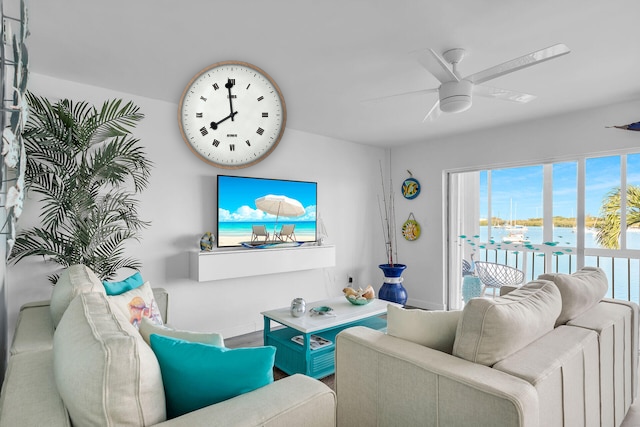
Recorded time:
h=7 m=59
